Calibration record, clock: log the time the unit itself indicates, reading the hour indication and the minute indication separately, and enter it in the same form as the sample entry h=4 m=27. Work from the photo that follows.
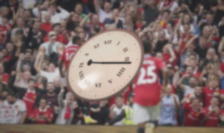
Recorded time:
h=9 m=16
